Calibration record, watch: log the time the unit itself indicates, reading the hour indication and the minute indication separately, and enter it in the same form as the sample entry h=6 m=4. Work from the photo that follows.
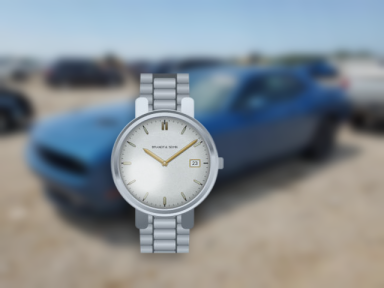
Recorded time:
h=10 m=9
